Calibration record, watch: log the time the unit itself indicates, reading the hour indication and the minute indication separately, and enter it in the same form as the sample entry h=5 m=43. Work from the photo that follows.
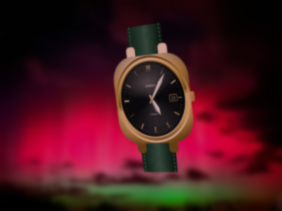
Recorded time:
h=5 m=6
